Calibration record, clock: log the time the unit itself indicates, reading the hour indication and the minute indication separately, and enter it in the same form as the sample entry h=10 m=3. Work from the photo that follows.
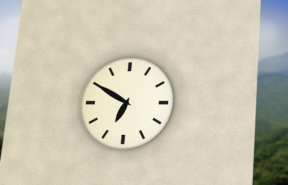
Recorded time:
h=6 m=50
